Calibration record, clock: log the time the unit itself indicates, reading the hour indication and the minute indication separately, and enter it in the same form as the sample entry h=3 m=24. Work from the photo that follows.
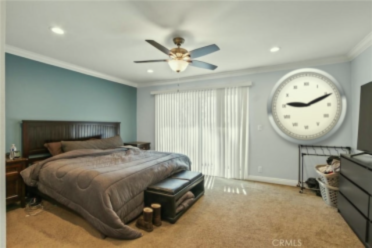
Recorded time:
h=9 m=11
